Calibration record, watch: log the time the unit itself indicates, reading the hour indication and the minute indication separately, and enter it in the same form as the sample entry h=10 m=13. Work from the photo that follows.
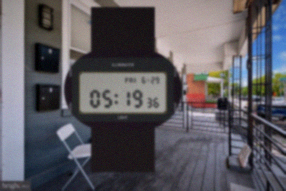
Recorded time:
h=5 m=19
